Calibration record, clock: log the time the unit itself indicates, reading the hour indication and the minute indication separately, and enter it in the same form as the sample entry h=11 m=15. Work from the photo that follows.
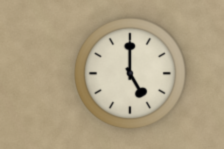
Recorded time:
h=5 m=0
